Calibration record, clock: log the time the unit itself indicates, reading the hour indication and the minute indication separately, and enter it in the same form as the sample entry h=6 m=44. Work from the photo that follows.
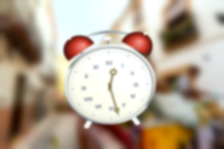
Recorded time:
h=12 m=28
